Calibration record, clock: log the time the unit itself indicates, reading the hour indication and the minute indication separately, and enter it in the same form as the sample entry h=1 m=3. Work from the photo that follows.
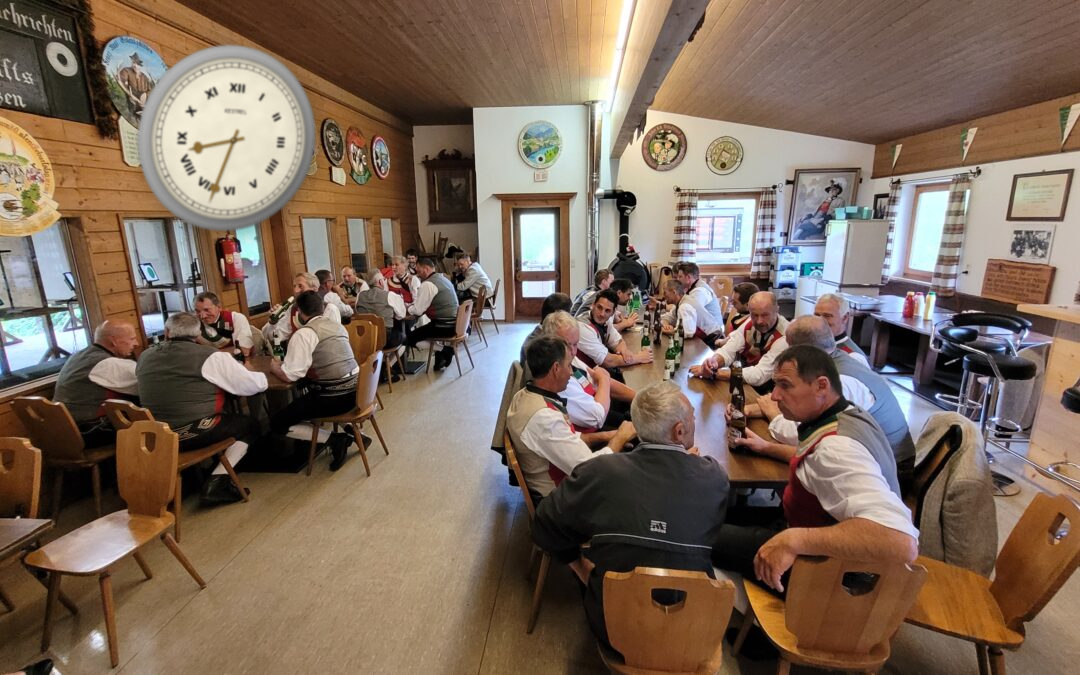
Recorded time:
h=8 m=33
